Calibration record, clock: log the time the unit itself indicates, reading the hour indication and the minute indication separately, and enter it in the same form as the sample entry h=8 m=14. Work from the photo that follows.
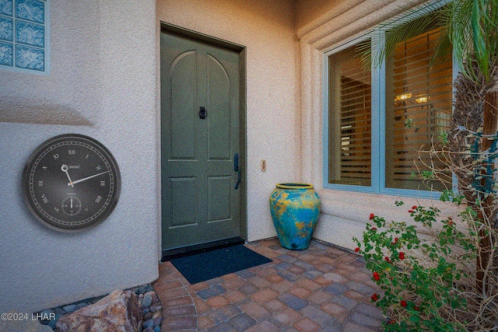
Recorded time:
h=11 m=12
